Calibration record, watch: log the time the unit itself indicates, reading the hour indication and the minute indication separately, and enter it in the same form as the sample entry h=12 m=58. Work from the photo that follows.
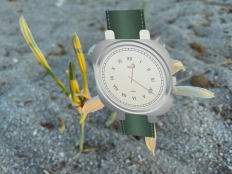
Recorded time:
h=12 m=21
